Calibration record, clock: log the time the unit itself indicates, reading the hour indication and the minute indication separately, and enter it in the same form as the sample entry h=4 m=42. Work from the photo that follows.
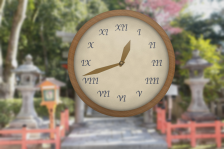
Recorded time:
h=12 m=42
